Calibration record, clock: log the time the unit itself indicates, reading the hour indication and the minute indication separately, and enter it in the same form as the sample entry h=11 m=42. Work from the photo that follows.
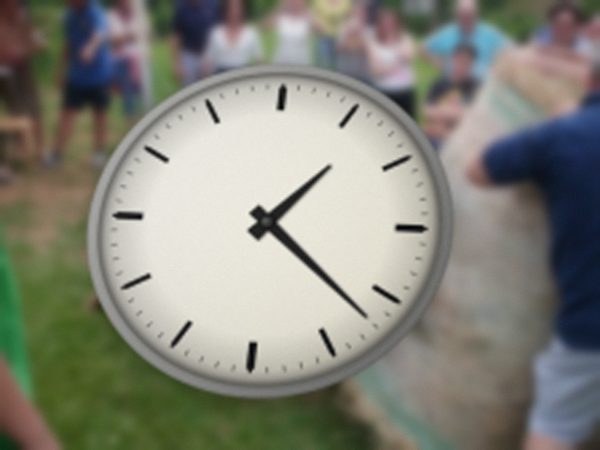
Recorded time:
h=1 m=22
